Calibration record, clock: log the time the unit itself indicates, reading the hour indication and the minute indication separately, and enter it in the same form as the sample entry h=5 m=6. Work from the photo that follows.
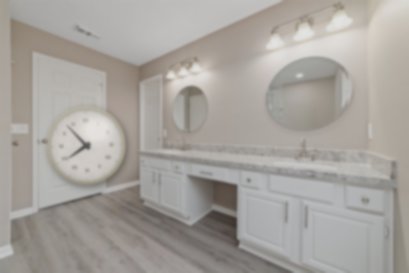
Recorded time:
h=7 m=53
